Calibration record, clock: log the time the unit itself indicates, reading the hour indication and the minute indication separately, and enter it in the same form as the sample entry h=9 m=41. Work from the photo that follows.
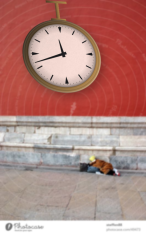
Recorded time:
h=11 m=42
